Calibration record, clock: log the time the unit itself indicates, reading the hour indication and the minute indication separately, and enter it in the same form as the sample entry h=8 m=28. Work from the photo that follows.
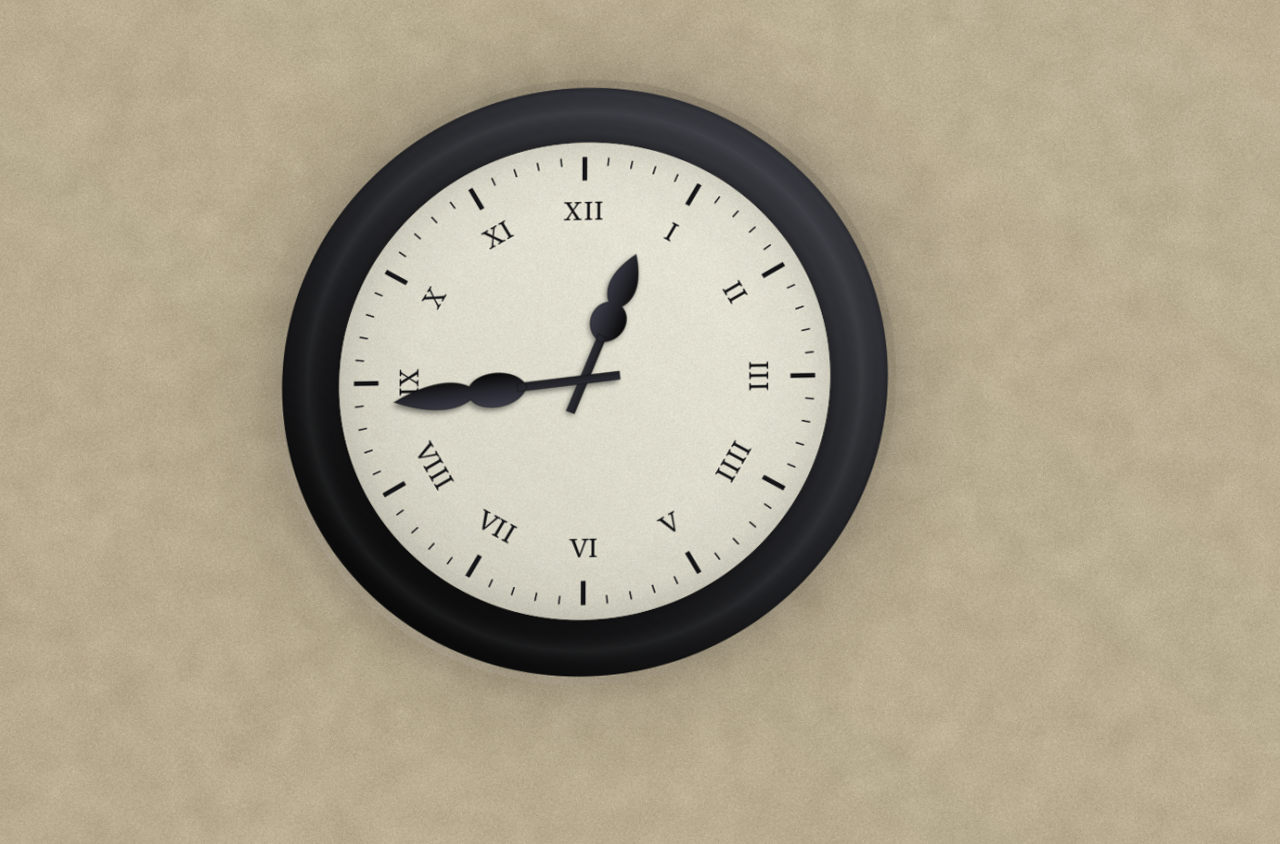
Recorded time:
h=12 m=44
